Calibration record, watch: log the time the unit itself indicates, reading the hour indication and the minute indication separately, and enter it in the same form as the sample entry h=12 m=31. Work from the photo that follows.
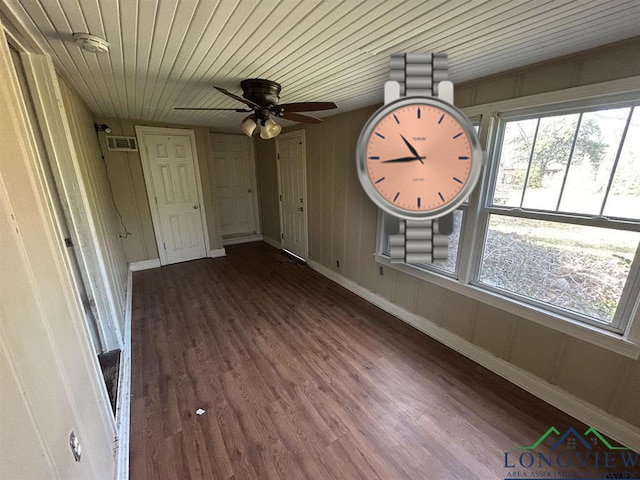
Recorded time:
h=10 m=44
